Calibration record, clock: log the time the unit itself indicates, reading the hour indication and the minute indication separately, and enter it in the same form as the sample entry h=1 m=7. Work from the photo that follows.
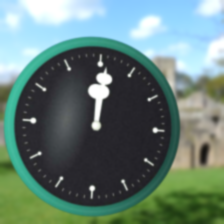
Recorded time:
h=12 m=1
